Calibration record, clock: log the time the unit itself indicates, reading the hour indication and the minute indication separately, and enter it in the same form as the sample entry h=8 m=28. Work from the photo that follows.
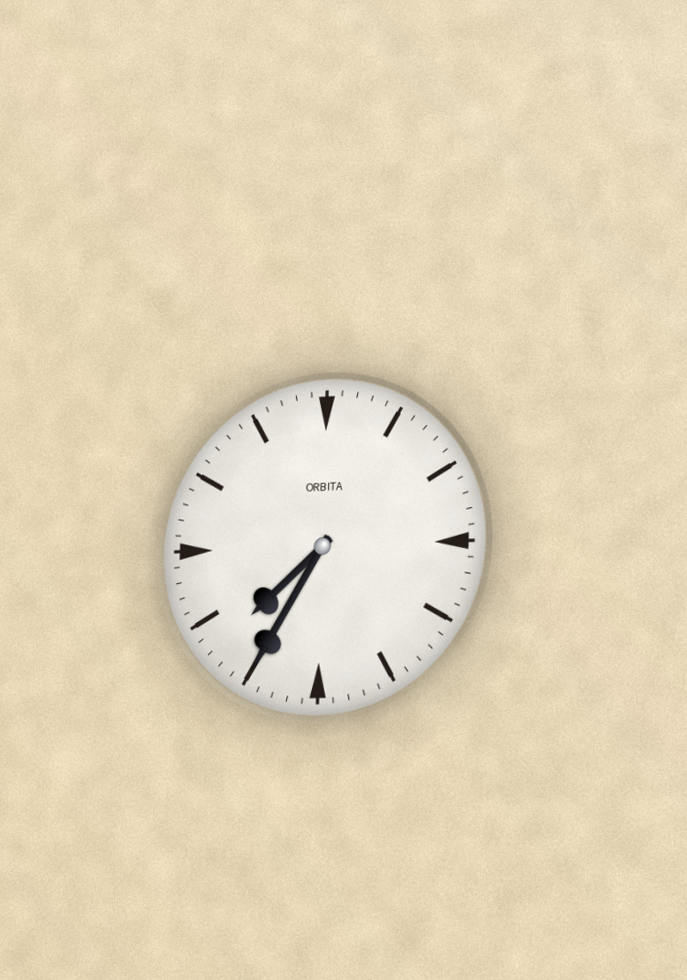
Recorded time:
h=7 m=35
